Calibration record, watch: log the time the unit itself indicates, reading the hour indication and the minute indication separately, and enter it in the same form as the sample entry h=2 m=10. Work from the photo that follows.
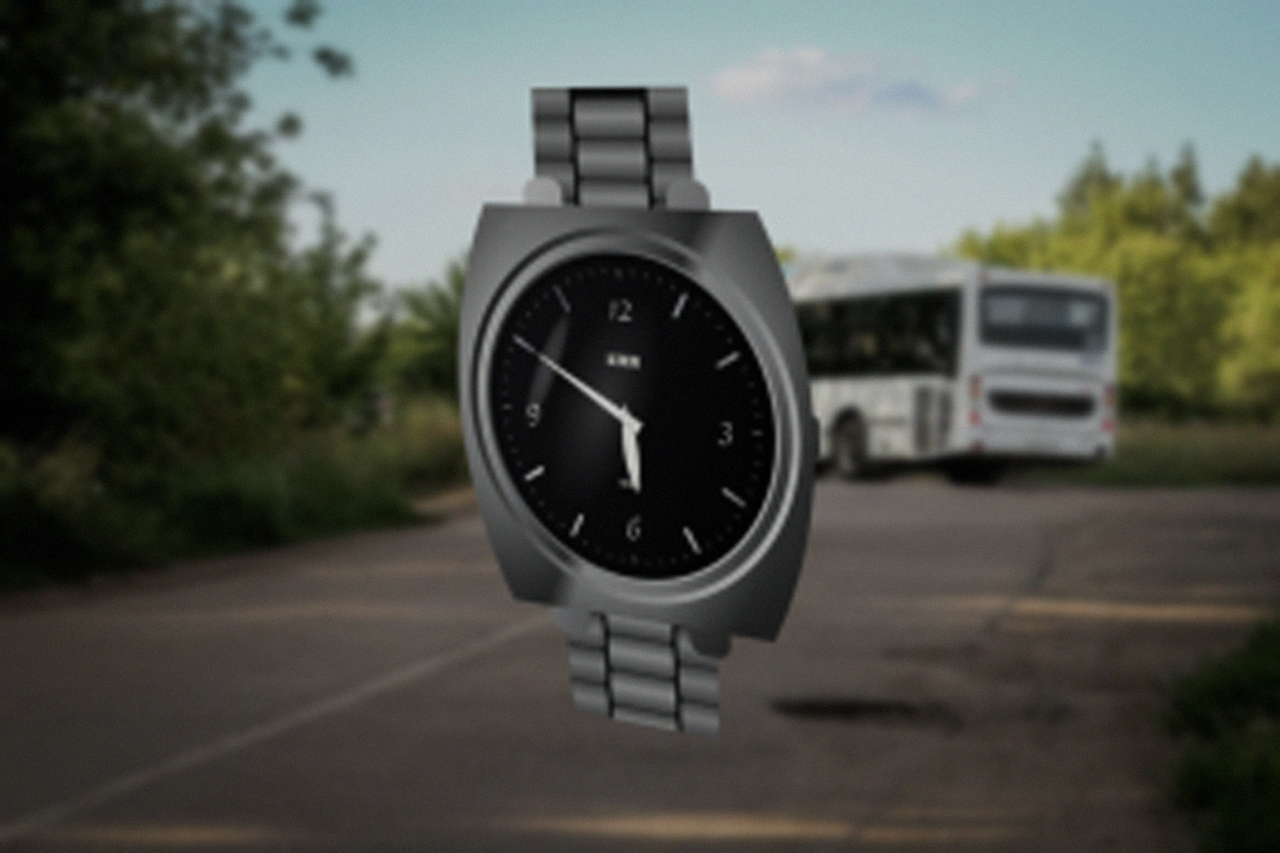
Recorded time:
h=5 m=50
